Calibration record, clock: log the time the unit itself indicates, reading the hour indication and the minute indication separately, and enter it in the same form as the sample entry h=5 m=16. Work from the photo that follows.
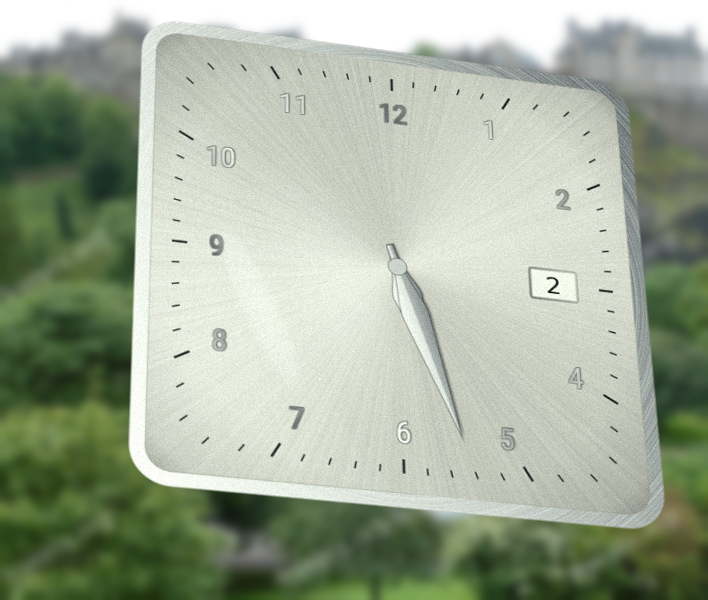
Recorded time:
h=5 m=27
